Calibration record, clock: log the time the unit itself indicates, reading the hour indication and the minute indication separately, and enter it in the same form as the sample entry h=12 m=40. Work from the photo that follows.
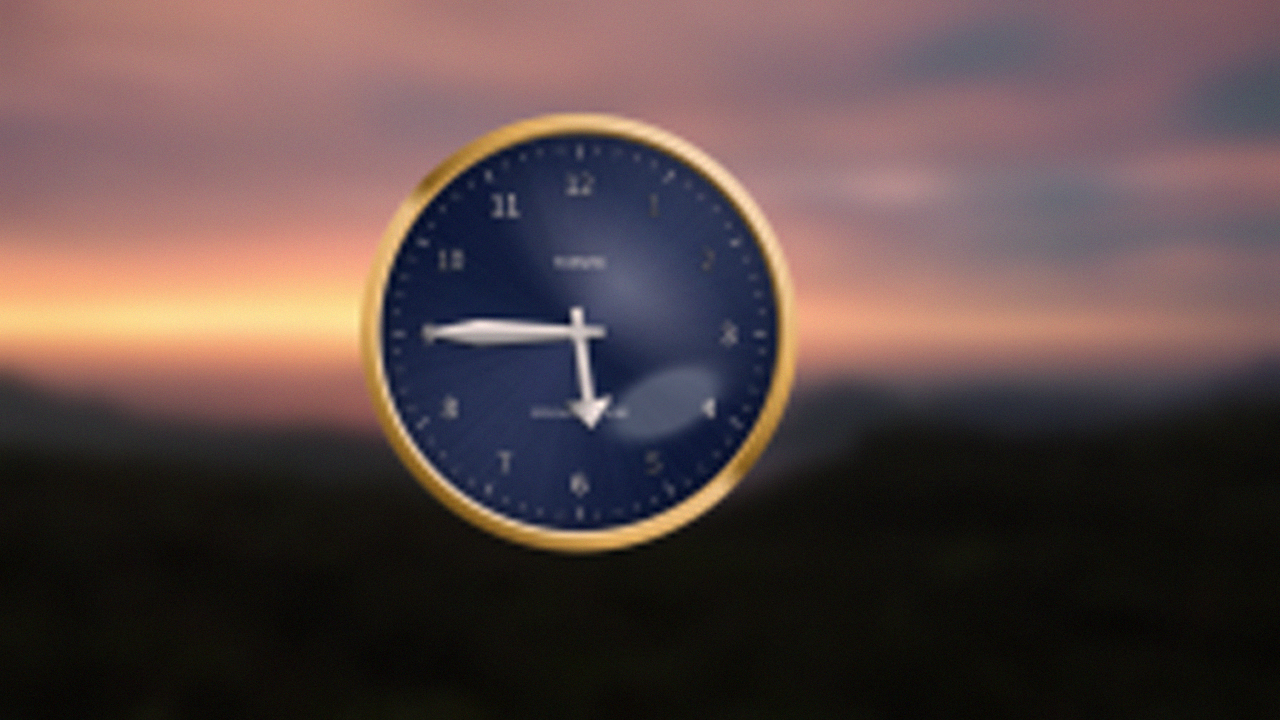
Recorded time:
h=5 m=45
